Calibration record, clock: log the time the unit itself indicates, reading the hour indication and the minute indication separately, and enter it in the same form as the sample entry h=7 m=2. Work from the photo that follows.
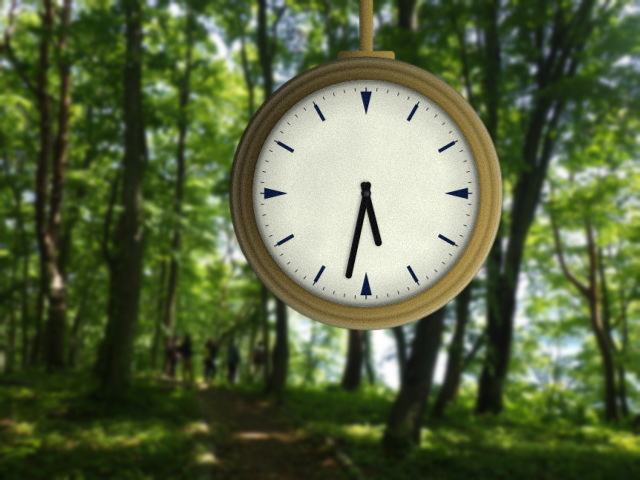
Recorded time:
h=5 m=32
